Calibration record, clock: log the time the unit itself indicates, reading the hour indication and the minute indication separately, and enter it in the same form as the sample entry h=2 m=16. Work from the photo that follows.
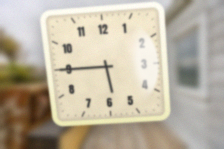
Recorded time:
h=5 m=45
